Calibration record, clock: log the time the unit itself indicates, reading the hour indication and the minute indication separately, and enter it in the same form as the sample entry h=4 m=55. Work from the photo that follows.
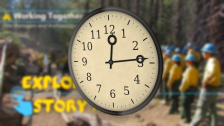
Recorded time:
h=12 m=14
